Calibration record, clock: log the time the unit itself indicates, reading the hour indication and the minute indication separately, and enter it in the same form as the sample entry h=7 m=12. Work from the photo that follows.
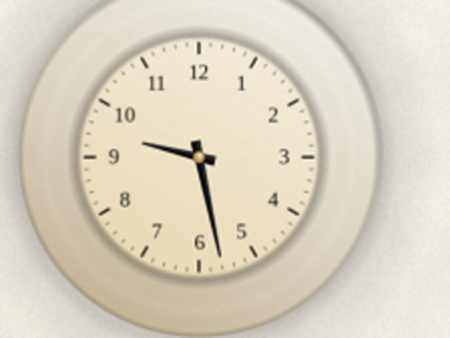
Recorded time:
h=9 m=28
